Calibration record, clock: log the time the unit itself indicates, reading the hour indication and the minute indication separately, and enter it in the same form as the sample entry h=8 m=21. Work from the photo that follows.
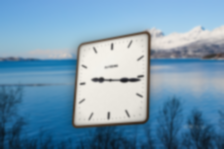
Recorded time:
h=9 m=16
